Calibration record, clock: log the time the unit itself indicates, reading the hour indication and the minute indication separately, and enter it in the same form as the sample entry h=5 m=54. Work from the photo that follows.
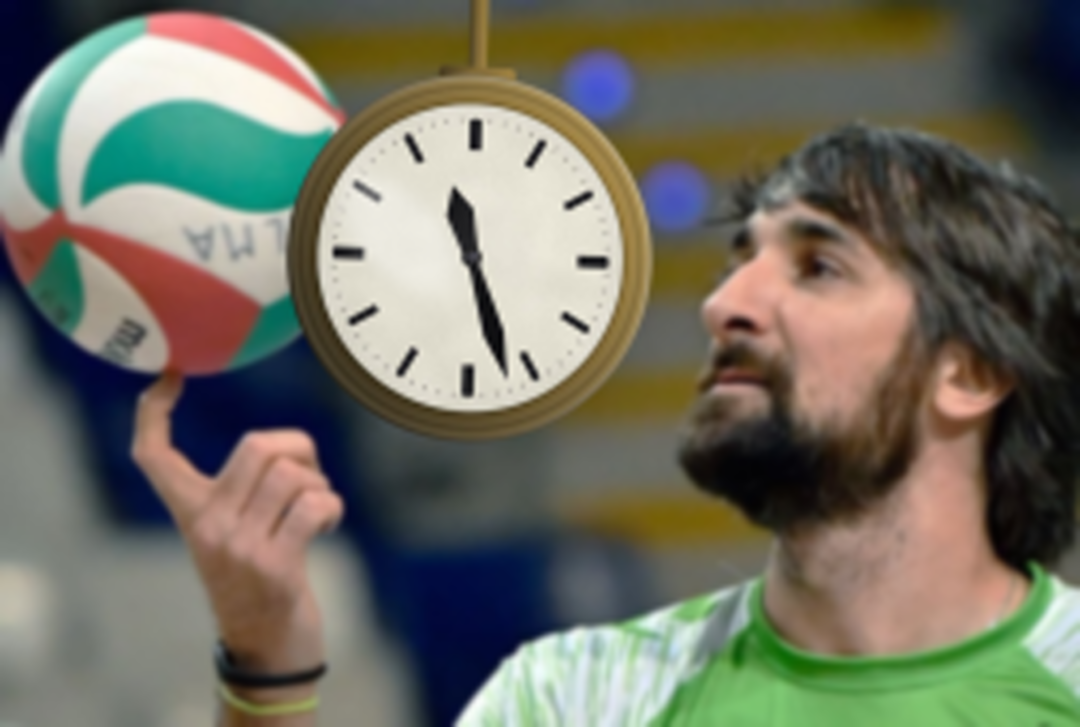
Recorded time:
h=11 m=27
